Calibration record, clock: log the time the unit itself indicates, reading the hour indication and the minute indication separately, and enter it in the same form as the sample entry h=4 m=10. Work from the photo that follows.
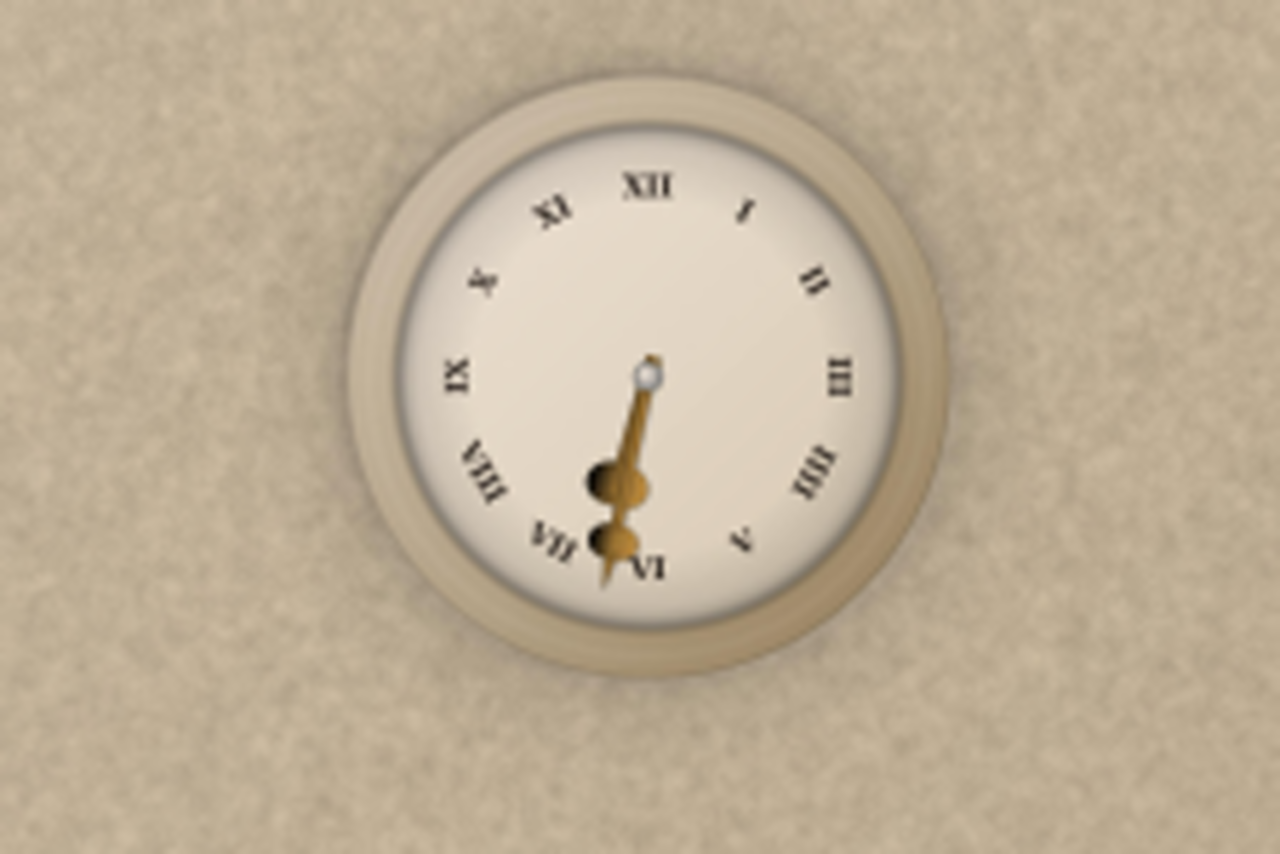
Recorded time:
h=6 m=32
